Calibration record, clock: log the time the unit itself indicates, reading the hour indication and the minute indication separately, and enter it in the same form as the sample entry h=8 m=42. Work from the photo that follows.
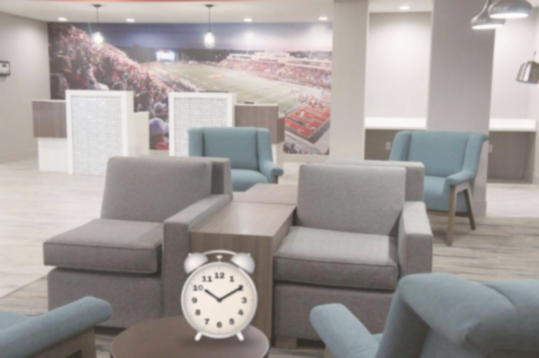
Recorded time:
h=10 m=10
